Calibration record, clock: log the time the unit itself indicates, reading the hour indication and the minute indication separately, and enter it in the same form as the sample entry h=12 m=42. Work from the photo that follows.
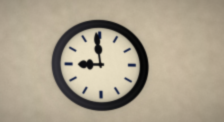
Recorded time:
h=8 m=59
